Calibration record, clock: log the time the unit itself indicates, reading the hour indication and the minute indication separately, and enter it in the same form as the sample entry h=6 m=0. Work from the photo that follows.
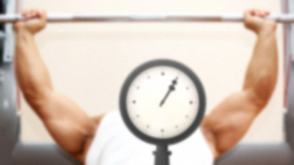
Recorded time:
h=1 m=5
